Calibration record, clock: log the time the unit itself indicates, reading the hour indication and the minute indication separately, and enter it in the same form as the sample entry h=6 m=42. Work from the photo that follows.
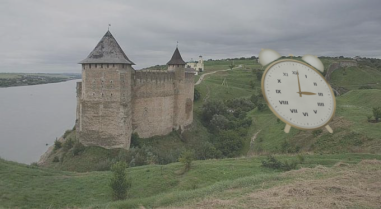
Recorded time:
h=3 m=1
